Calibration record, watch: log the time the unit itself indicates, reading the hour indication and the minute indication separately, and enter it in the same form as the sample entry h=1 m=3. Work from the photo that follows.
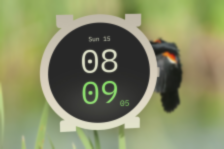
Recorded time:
h=8 m=9
